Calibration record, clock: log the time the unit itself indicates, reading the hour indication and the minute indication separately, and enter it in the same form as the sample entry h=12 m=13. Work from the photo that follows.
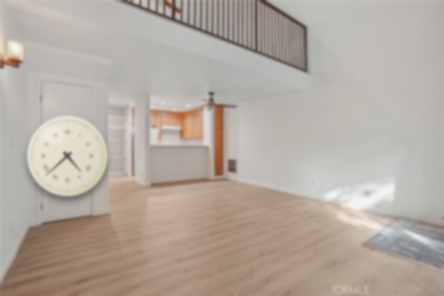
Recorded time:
h=4 m=38
